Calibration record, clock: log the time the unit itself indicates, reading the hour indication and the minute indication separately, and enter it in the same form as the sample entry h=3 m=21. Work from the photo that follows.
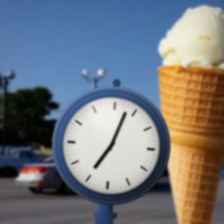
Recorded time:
h=7 m=3
